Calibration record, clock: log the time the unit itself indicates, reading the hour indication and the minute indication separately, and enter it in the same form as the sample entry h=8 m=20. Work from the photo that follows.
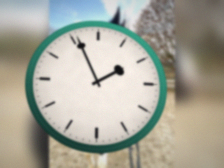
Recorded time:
h=1 m=56
